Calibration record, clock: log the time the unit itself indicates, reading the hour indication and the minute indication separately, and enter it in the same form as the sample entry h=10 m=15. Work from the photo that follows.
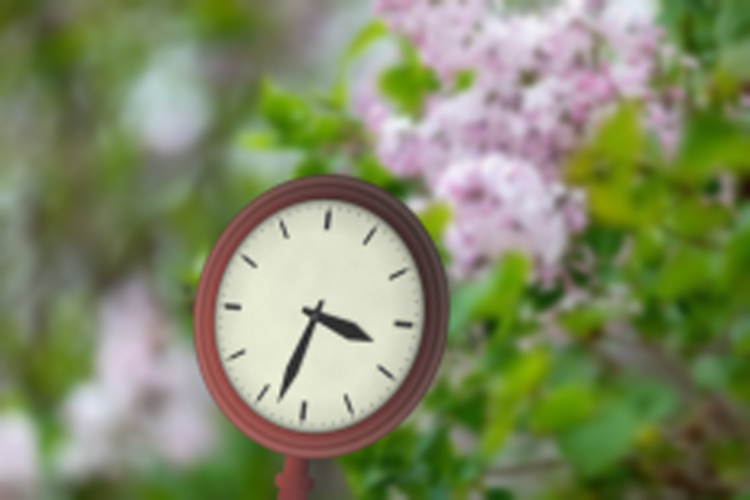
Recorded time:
h=3 m=33
